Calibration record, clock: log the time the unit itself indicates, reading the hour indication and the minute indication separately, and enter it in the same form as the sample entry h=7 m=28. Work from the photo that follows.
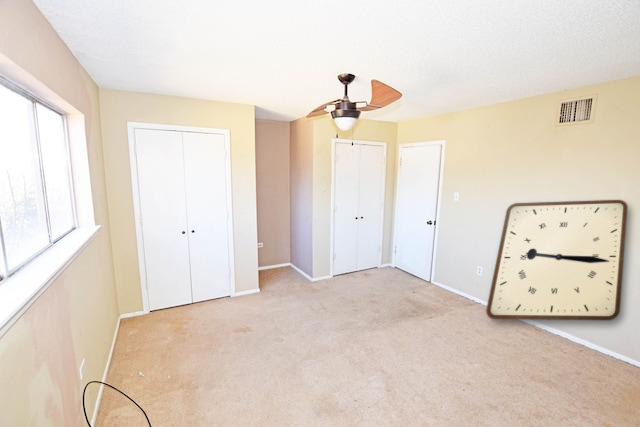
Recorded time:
h=9 m=16
